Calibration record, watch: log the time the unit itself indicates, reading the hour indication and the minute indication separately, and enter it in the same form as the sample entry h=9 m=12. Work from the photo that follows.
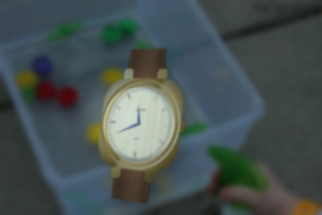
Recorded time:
h=11 m=41
